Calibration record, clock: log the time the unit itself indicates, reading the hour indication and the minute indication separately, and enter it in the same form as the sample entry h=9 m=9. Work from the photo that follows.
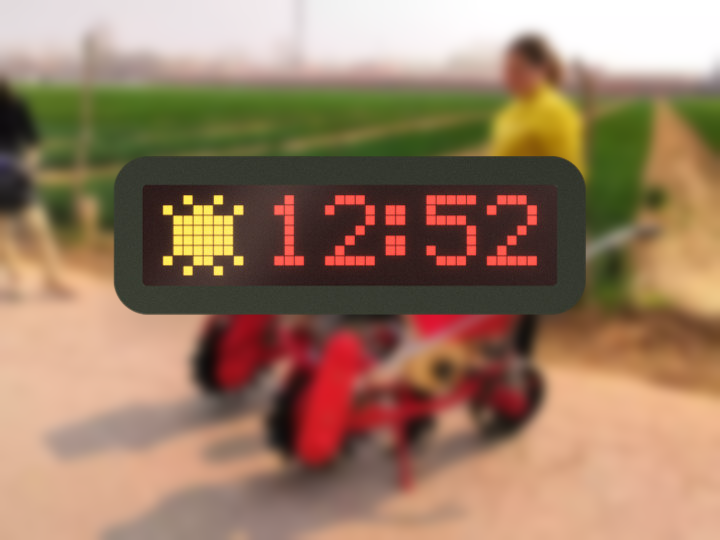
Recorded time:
h=12 m=52
